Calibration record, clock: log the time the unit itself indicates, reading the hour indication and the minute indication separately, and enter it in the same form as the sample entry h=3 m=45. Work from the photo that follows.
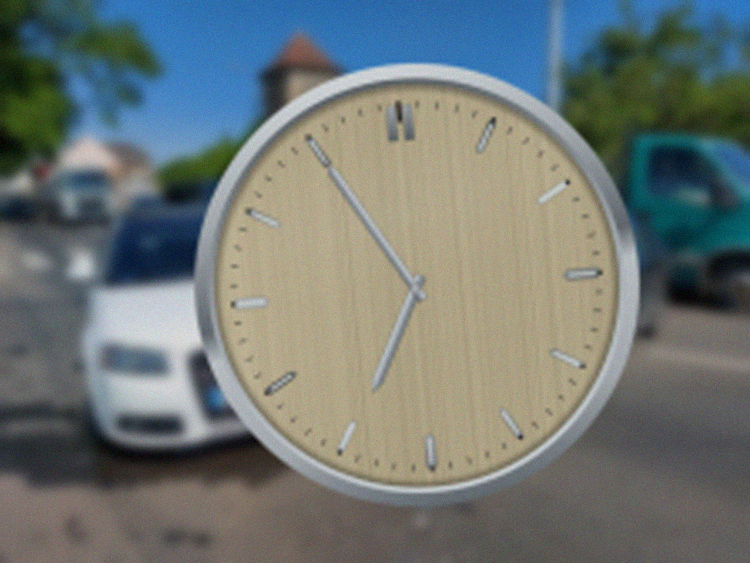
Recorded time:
h=6 m=55
